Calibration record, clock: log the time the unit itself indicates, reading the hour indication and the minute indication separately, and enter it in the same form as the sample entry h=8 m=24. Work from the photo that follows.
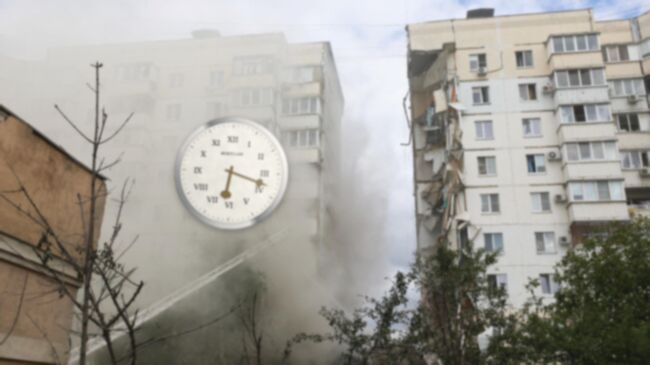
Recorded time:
h=6 m=18
